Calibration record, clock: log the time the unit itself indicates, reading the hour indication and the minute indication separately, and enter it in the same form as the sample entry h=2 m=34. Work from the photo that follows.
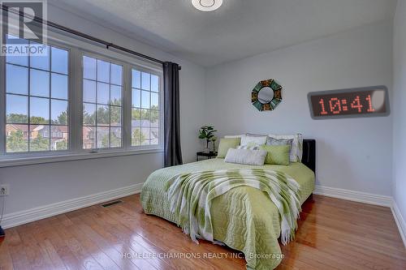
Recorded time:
h=10 m=41
